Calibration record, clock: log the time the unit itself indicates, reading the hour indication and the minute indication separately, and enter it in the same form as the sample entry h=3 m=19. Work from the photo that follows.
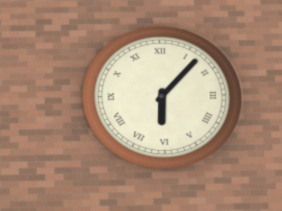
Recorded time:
h=6 m=7
